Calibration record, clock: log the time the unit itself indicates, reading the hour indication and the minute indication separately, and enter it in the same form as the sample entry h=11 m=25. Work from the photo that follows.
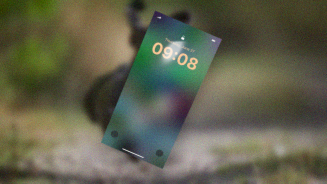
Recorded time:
h=9 m=8
